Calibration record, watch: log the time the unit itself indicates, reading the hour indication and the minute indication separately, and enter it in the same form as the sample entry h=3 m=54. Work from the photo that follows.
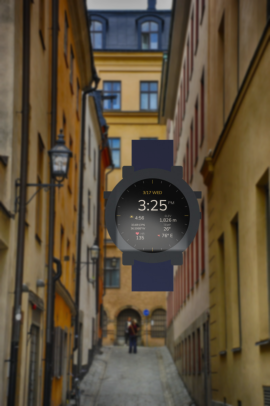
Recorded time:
h=3 m=25
